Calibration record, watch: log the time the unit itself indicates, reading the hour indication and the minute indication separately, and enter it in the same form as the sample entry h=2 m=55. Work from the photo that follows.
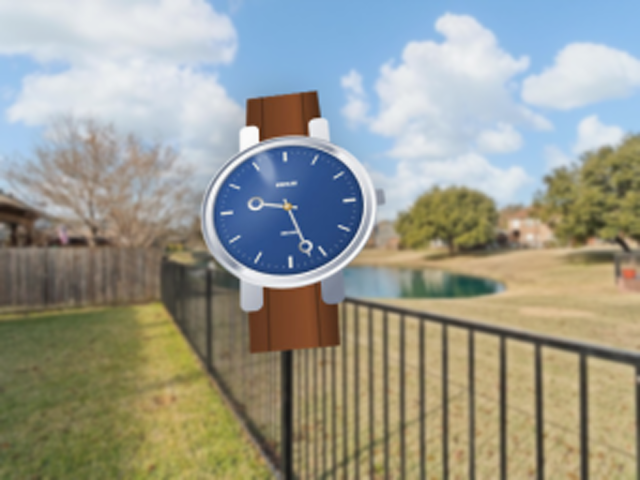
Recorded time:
h=9 m=27
